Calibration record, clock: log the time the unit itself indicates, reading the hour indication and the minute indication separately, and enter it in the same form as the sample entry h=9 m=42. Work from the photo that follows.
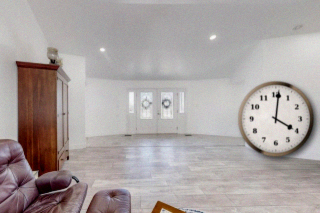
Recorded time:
h=4 m=1
